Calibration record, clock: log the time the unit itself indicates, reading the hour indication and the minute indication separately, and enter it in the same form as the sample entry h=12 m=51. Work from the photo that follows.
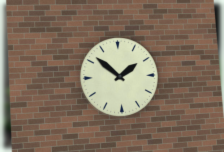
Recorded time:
h=1 m=52
